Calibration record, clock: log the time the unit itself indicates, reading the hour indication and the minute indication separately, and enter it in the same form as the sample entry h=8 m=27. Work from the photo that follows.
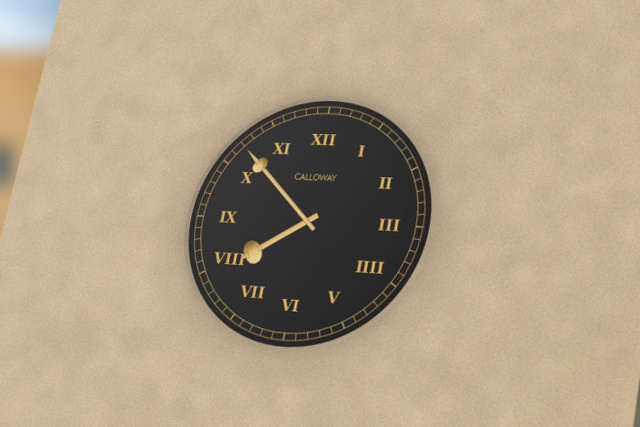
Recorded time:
h=7 m=52
